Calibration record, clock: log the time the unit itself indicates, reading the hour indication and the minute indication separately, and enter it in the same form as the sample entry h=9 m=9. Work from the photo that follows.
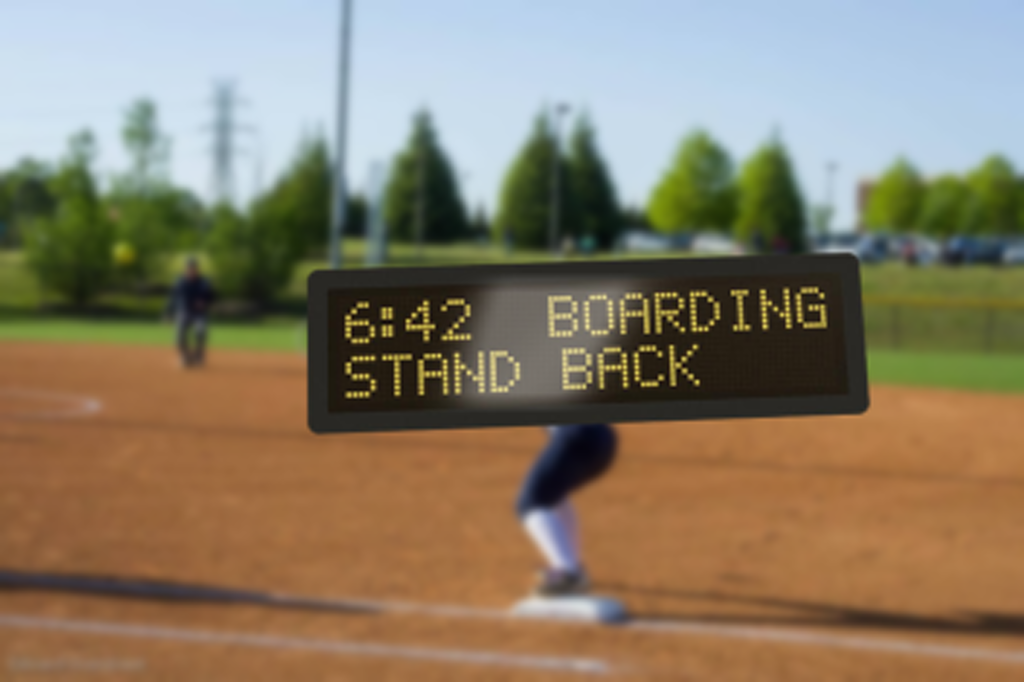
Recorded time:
h=6 m=42
